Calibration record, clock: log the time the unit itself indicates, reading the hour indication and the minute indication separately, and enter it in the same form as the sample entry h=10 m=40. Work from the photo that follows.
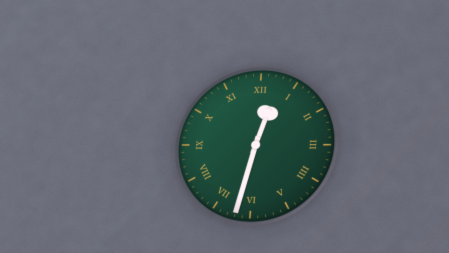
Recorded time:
h=12 m=32
